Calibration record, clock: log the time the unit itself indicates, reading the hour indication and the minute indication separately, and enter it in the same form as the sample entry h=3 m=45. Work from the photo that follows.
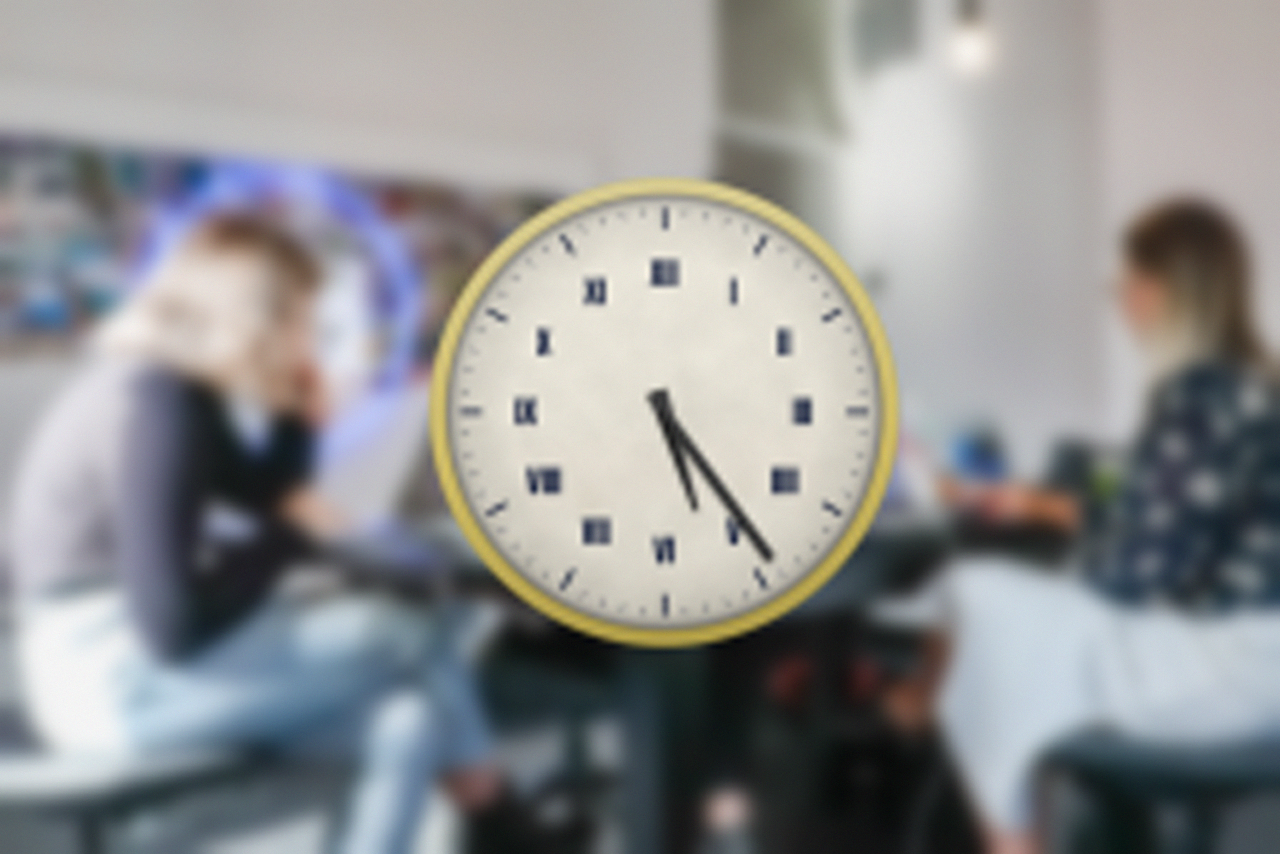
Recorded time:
h=5 m=24
